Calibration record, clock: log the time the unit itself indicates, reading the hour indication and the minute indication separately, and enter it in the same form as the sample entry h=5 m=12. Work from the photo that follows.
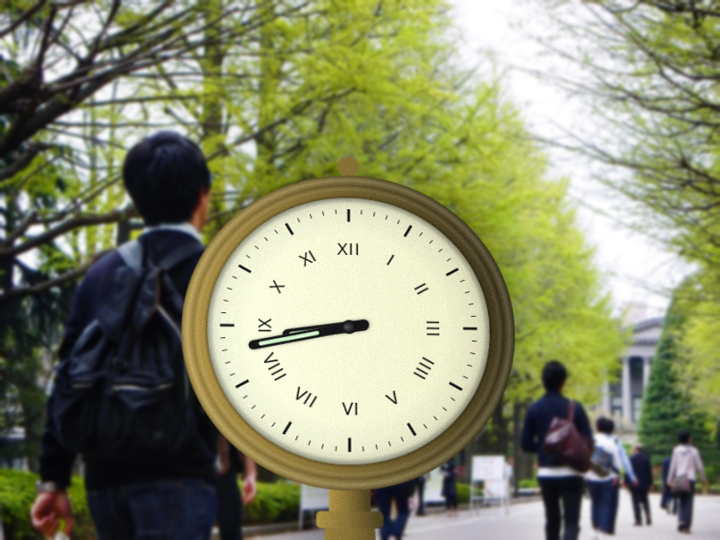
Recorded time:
h=8 m=43
